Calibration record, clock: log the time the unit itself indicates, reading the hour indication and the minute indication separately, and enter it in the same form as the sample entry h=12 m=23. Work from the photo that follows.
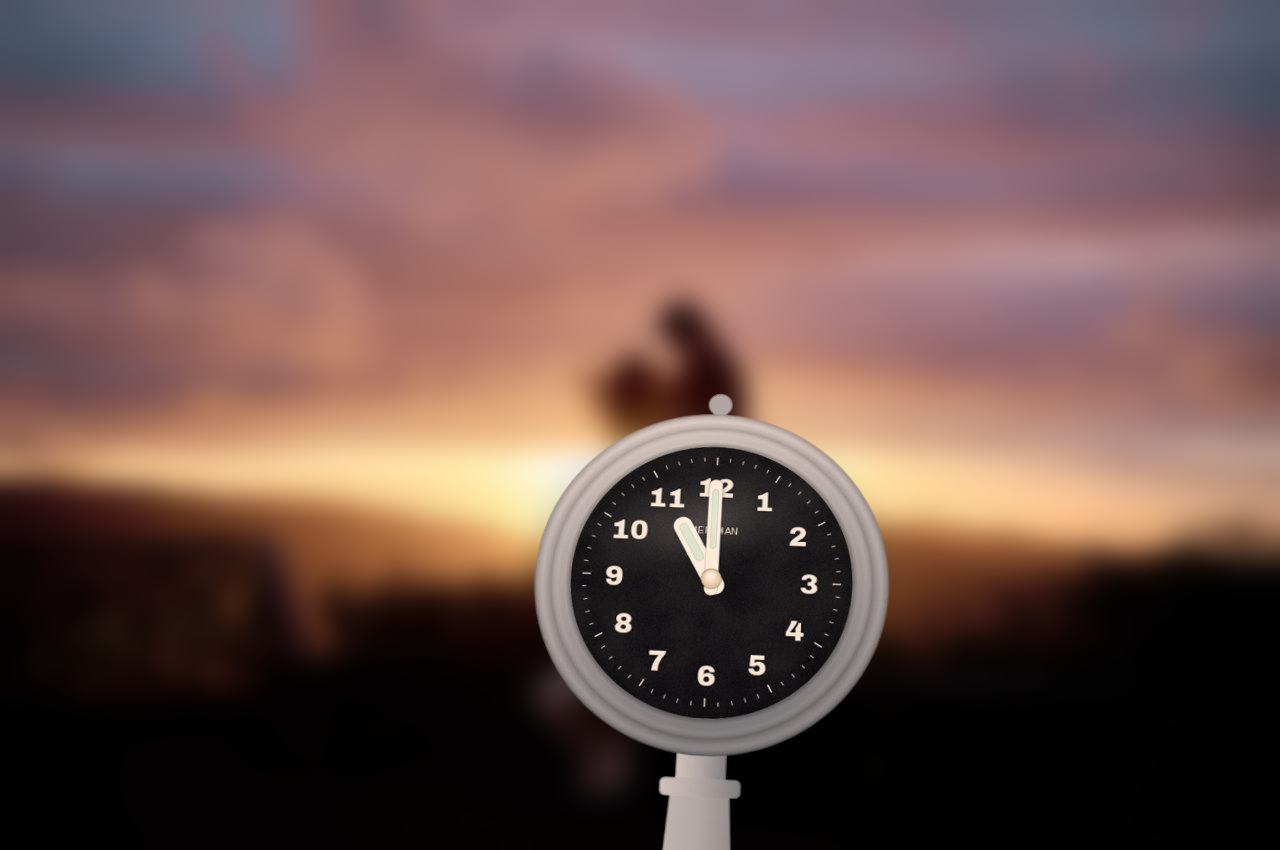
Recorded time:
h=11 m=0
